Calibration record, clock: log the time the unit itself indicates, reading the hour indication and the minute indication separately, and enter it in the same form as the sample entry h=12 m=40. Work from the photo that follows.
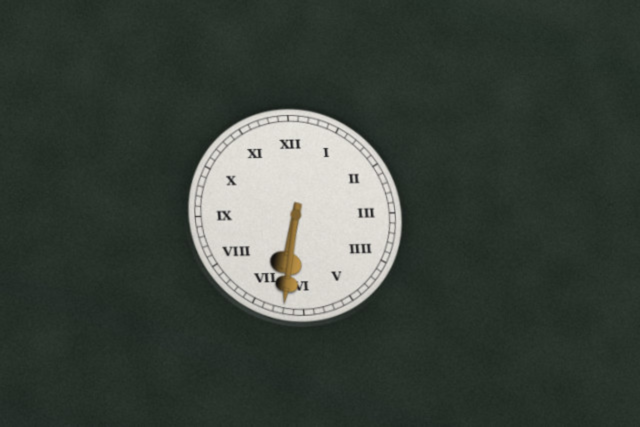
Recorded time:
h=6 m=32
